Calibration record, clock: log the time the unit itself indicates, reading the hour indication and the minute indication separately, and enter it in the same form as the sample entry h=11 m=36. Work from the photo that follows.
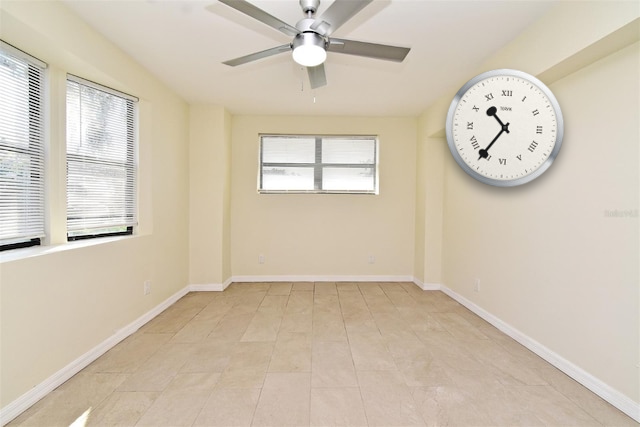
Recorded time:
h=10 m=36
